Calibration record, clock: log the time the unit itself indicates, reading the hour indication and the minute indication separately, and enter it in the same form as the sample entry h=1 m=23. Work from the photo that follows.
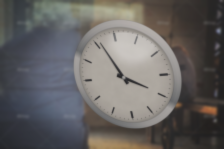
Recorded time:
h=3 m=56
